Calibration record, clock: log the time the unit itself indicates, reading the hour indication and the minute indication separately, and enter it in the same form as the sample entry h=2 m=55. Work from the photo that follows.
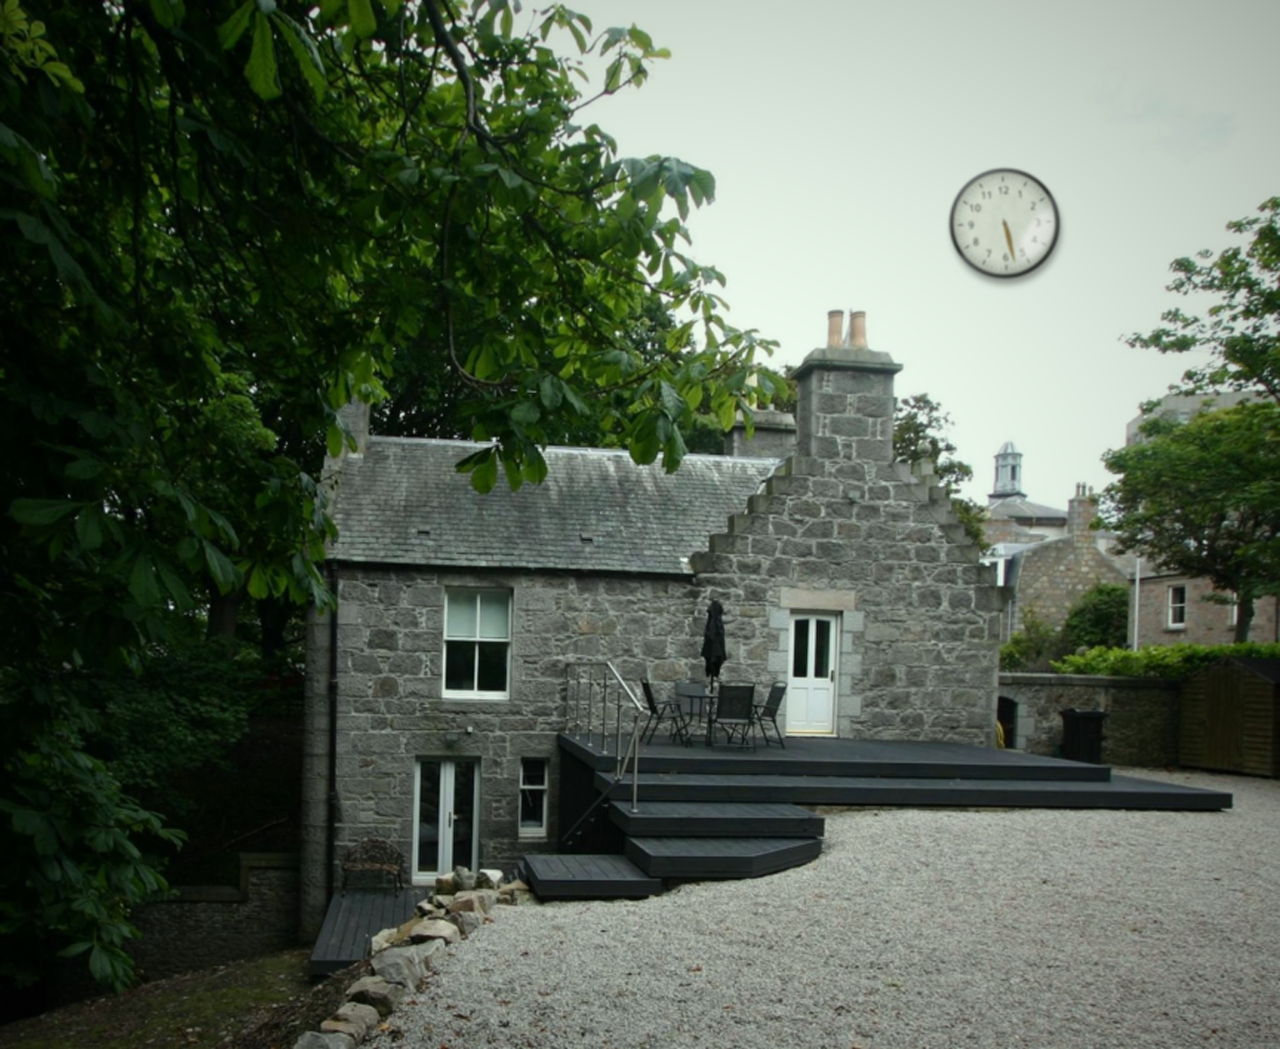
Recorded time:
h=5 m=28
